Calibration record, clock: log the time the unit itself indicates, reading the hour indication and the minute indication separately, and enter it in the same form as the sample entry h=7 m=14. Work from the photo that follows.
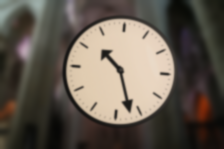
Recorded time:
h=10 m=27
